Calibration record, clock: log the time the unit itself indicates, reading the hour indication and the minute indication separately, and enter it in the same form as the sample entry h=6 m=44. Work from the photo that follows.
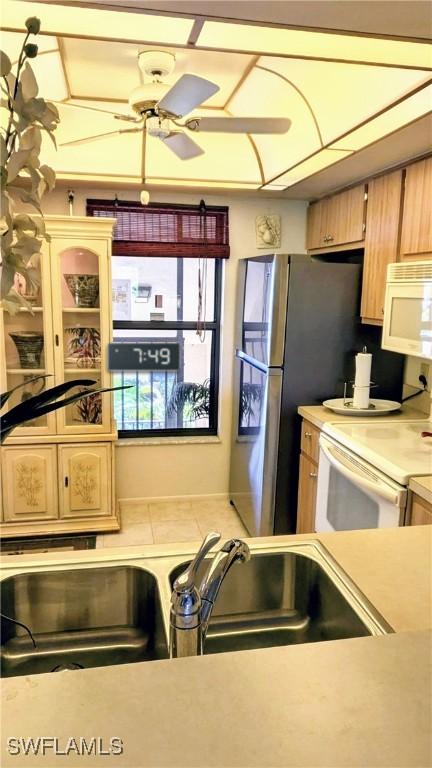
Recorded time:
h=7 m=49
